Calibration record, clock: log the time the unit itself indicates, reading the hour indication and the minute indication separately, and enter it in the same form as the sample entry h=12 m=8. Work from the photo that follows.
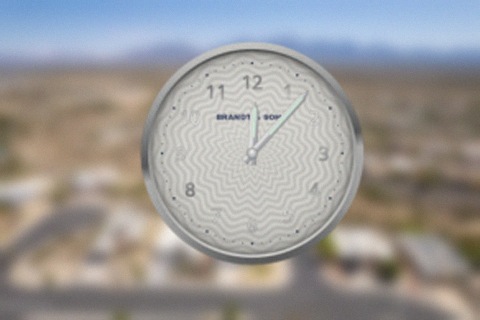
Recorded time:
h=12 m=7
